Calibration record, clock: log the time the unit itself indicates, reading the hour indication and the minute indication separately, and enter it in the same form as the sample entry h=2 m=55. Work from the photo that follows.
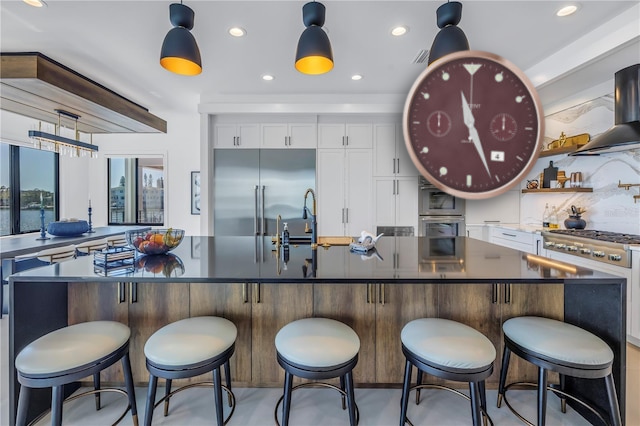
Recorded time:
h=11 m=26
